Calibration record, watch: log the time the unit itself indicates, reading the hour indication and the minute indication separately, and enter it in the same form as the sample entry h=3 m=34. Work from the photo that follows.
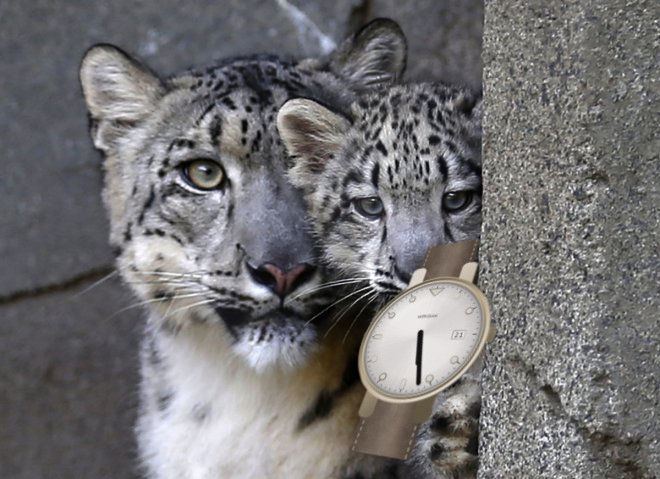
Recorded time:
h=5 m=27
